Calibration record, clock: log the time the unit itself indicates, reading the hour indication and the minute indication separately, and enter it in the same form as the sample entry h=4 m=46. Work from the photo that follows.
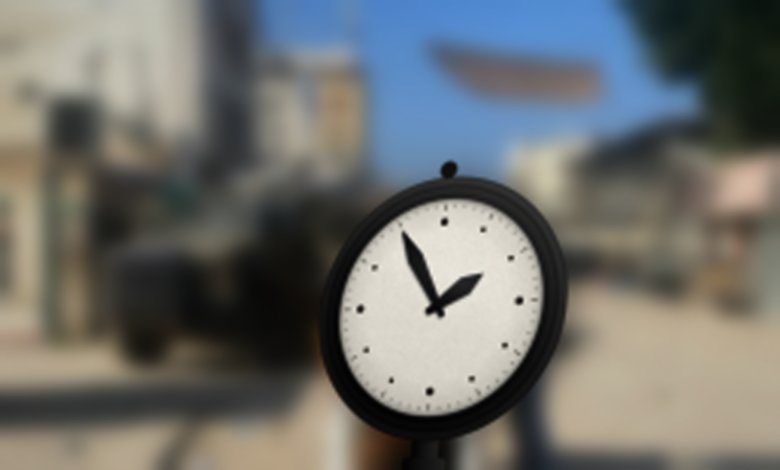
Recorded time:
h=1 m=55
